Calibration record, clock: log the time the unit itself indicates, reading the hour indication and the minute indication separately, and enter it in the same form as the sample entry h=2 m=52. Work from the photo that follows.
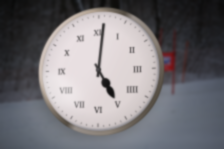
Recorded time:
h=5 m=1
